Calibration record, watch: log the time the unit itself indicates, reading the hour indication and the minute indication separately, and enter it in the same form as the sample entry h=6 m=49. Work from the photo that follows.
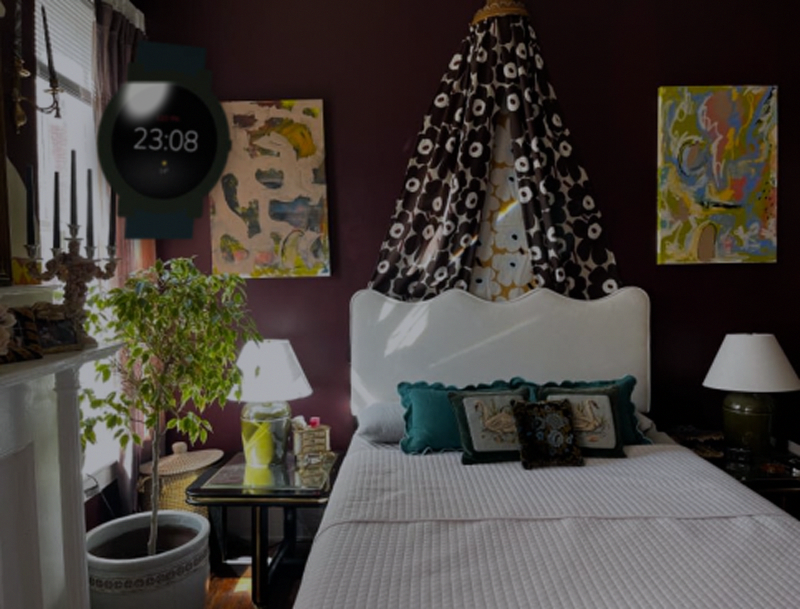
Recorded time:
h=23 m=8
